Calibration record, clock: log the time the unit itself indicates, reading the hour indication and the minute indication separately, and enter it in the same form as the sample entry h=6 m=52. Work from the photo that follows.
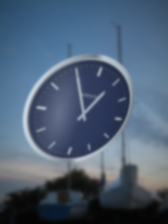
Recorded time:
h=12 m=55
